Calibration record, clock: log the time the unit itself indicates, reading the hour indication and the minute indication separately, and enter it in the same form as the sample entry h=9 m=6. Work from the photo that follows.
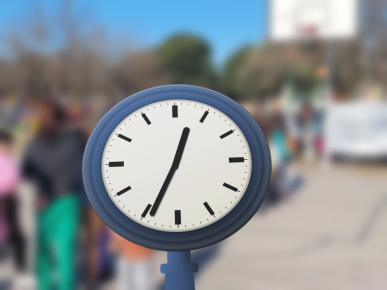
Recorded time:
h=12 m=34
